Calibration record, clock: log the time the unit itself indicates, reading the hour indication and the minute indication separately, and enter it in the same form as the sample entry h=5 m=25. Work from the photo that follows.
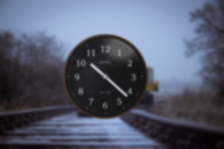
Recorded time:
h=10 m=22
